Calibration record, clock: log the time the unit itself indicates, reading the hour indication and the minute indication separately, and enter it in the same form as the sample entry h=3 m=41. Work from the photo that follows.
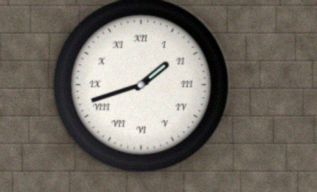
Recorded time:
h=1 m=42
